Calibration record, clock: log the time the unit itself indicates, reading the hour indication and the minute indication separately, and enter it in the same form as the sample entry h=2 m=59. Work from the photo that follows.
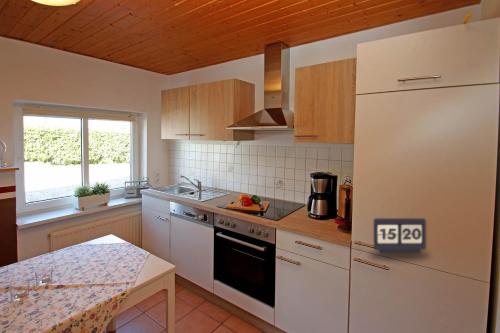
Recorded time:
h=15 m=20
